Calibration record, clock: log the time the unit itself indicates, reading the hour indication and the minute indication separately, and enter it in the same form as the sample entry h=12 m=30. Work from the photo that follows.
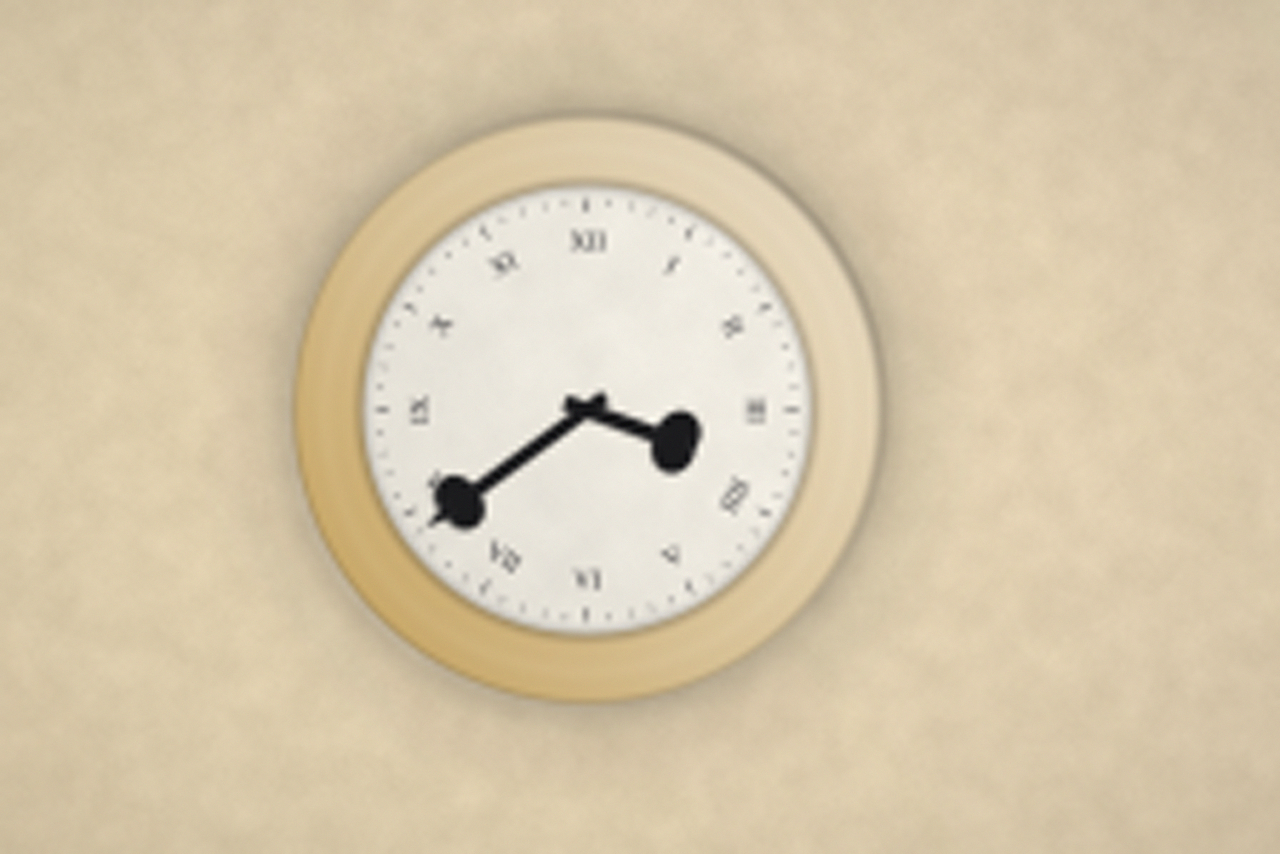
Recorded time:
h=3 m=39
